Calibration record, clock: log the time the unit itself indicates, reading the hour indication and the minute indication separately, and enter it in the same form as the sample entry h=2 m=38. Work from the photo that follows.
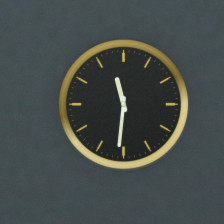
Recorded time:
h=11 m=31
